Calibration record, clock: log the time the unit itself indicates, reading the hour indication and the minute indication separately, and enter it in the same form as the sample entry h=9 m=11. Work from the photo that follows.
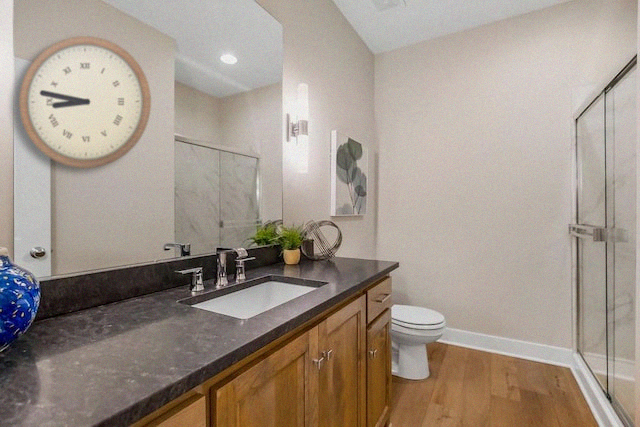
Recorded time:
h=8 m=47
